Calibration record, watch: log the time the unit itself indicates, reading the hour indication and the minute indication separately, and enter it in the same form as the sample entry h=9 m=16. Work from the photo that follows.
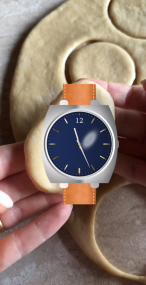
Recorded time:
h=11 m=26
